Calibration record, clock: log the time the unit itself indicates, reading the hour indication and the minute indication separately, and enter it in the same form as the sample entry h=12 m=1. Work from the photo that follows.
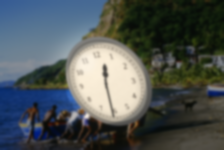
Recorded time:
h=12 m=31
